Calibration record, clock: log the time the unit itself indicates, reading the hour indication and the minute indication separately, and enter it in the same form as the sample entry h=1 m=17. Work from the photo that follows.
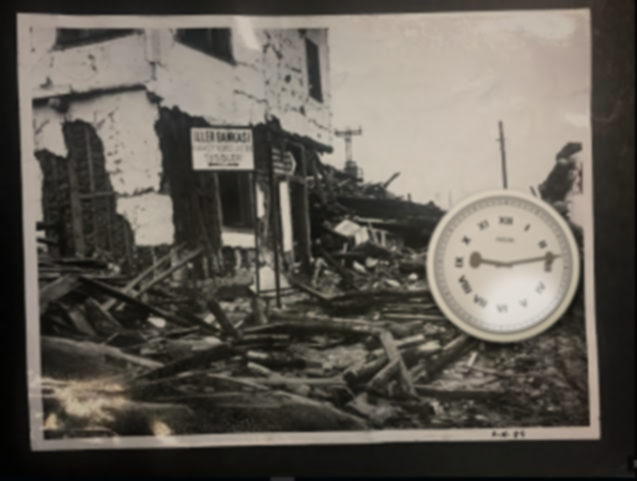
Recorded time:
h=9 m=13
